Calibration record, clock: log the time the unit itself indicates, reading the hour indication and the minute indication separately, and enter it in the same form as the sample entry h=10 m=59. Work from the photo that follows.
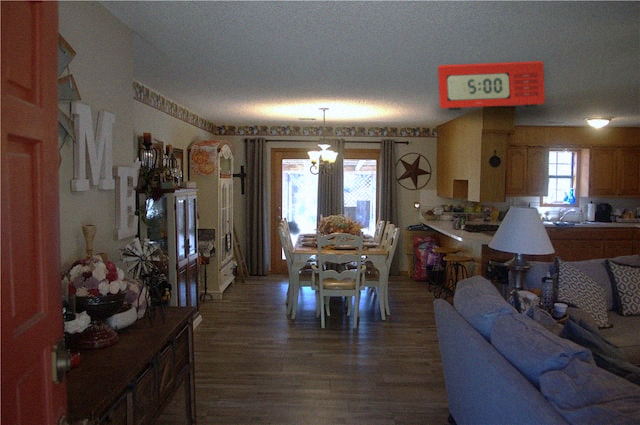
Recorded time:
h=5 m=0
